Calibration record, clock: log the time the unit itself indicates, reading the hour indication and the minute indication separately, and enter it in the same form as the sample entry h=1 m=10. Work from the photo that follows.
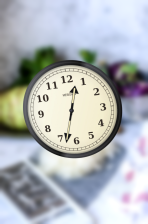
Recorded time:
h=12 m=33
